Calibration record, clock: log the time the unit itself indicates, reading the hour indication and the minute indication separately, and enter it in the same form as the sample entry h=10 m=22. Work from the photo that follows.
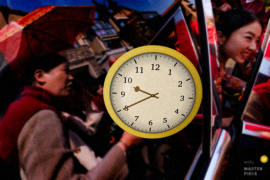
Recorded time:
h=9 m=40
